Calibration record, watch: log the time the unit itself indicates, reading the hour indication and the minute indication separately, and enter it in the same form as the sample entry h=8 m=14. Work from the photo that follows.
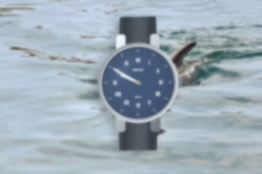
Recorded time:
h=9 m=50
